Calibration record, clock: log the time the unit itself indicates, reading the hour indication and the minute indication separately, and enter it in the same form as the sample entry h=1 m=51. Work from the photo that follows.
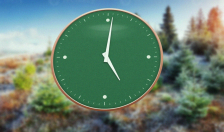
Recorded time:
h=5 m=1
